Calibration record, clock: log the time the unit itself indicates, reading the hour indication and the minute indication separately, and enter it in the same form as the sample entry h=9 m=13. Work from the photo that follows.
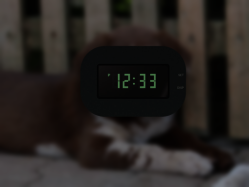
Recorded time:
h=12 m=33
